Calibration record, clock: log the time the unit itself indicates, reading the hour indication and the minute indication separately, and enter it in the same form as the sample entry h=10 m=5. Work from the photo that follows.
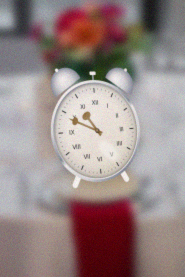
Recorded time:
h=10 m=49
